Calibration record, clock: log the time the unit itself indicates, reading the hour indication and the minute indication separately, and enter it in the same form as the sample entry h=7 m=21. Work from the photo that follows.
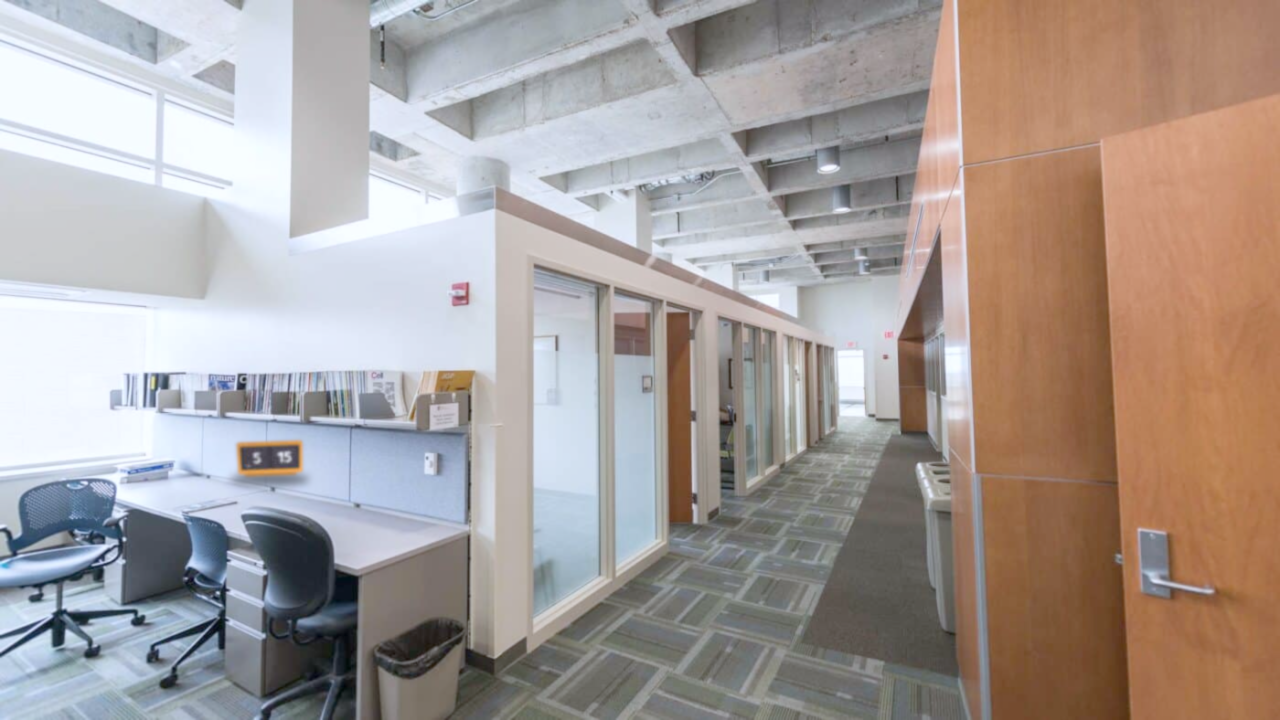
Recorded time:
h=5 m=15
